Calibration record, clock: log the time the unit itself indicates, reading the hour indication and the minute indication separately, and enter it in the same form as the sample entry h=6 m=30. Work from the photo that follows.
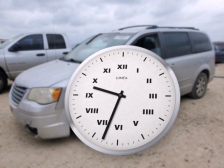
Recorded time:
h=9 m=33
